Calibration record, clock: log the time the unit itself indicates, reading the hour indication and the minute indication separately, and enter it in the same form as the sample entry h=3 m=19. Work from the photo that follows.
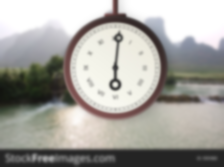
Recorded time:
h=6 m=1
